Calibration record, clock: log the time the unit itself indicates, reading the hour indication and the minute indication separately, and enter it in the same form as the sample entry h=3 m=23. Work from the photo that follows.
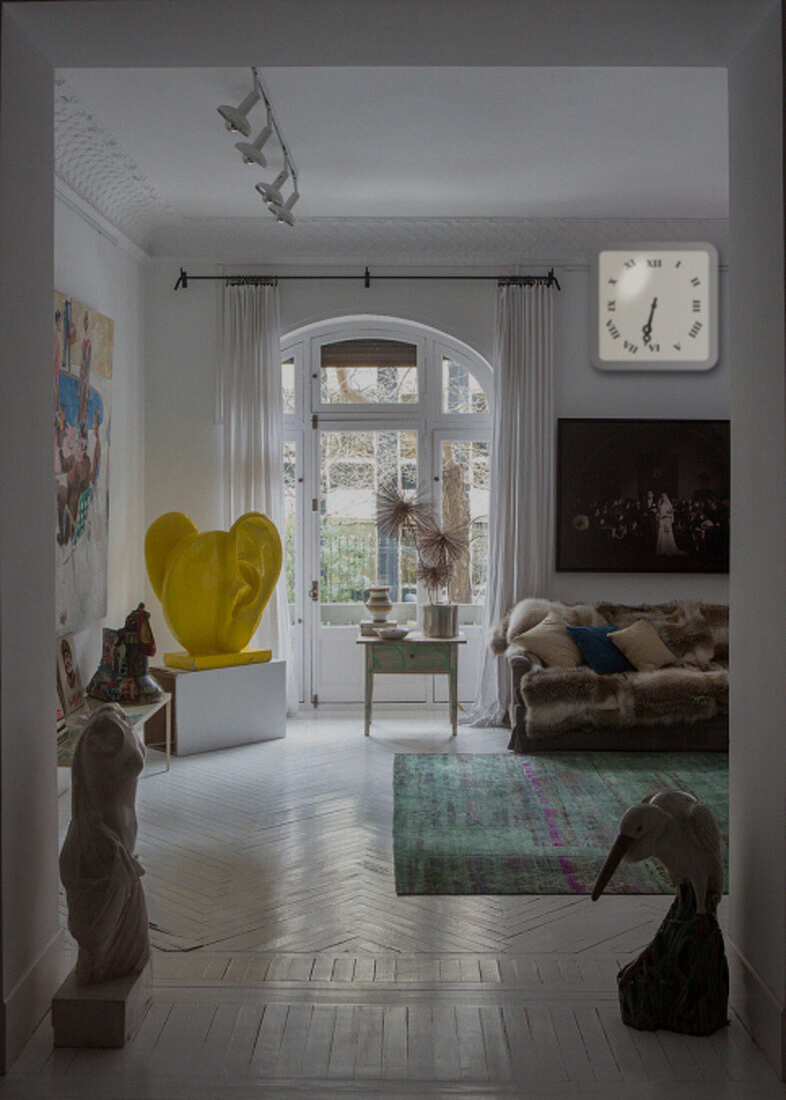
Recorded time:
h=6 m=32
